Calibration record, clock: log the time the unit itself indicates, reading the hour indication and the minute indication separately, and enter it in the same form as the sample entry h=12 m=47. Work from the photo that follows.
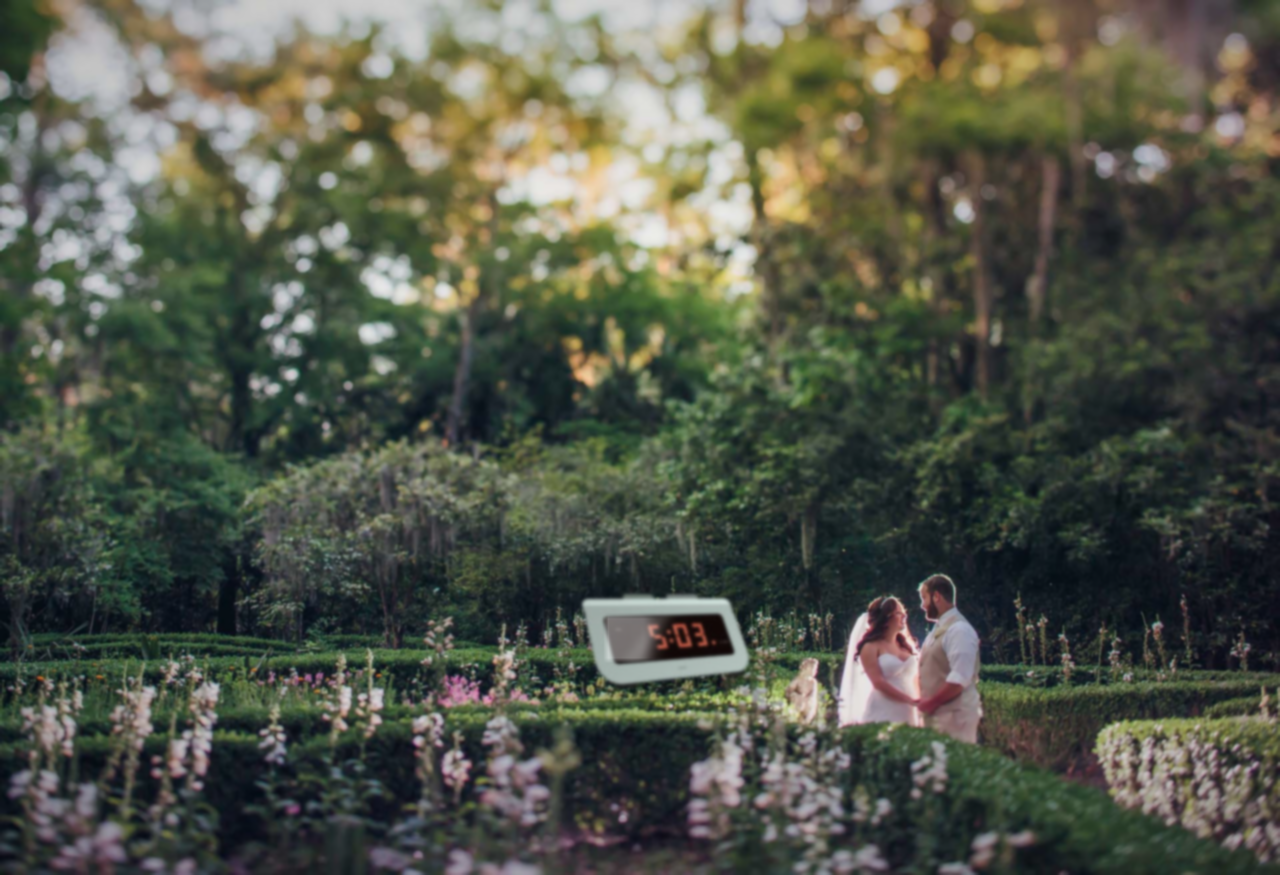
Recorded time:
h=5 m=3
